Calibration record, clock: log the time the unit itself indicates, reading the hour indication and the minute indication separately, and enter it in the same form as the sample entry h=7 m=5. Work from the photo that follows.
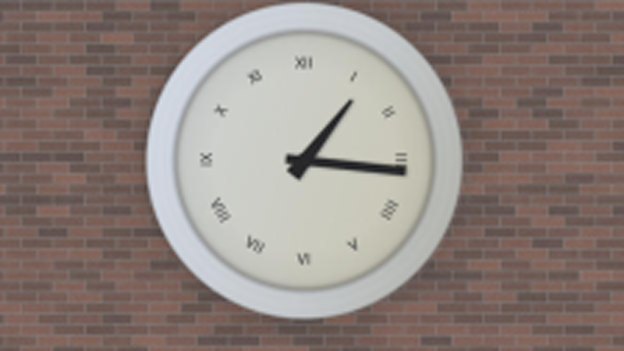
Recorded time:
h=1 m=16
